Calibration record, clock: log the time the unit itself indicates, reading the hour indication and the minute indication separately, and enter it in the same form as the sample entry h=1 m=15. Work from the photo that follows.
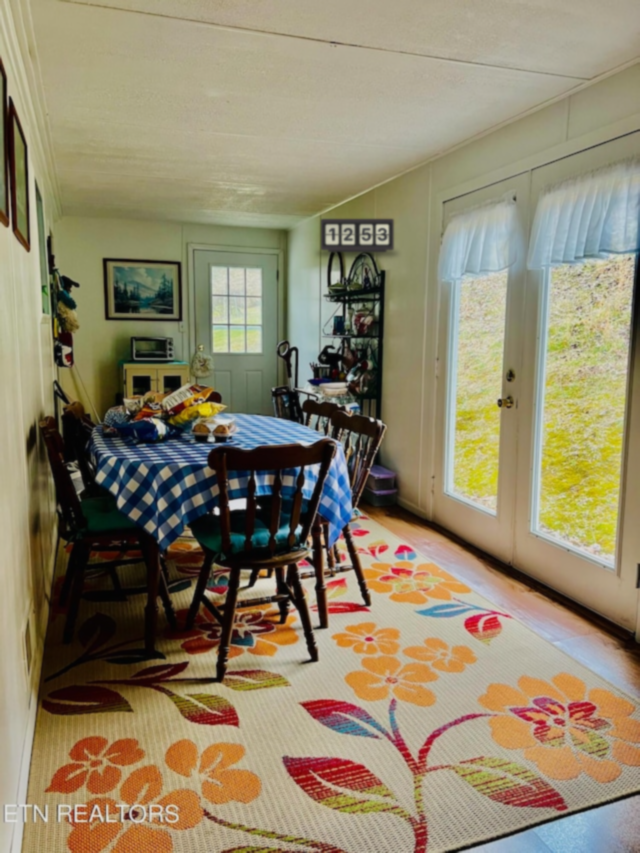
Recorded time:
h=12 m=53
